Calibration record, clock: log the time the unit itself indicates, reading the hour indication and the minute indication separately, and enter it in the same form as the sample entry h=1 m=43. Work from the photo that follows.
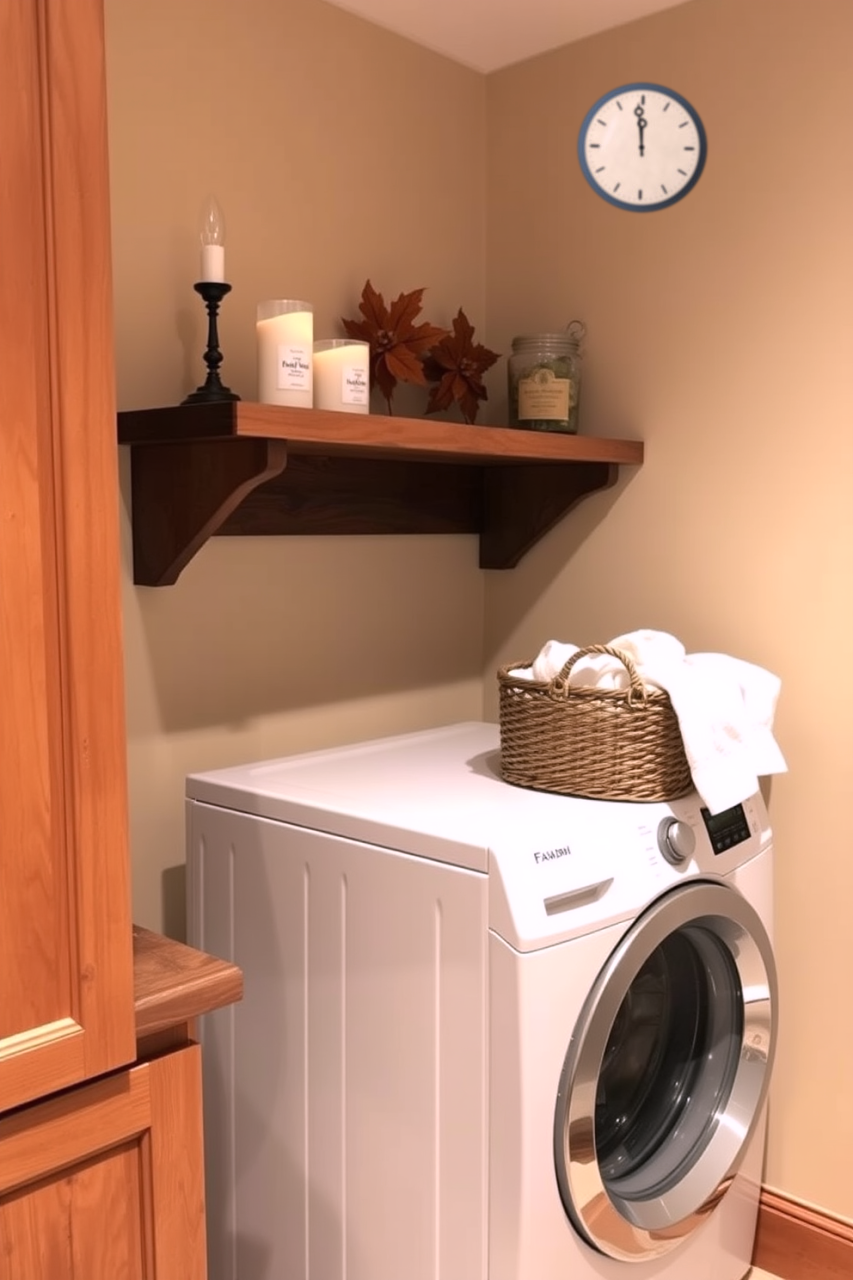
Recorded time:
h=11 m=59
